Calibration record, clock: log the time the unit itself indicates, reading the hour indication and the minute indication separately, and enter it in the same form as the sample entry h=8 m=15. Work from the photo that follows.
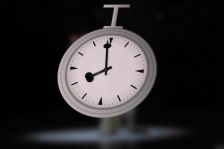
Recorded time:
h=7 m=59
